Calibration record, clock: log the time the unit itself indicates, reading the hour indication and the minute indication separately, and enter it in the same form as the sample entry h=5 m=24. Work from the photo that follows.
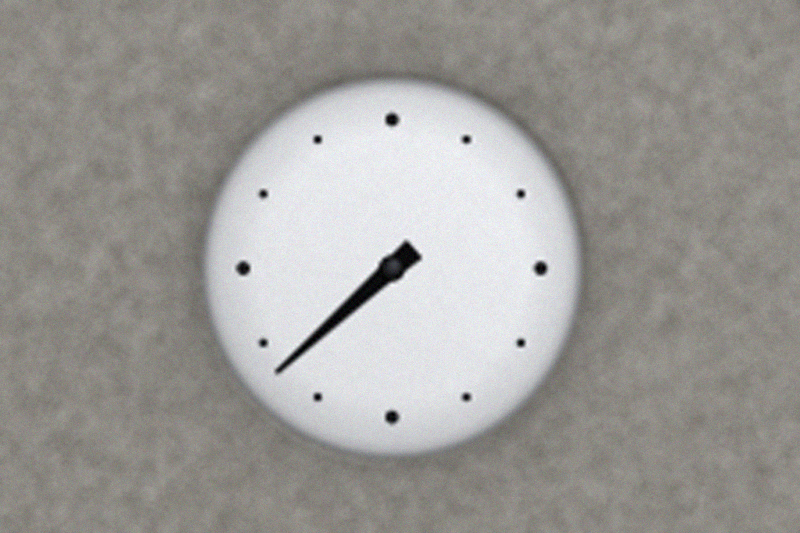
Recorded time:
h=7 m=38
